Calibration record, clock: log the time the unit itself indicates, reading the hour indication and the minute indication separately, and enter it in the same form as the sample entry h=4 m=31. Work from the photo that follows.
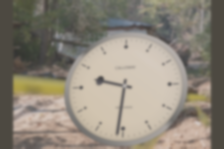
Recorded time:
h=9 m=31
